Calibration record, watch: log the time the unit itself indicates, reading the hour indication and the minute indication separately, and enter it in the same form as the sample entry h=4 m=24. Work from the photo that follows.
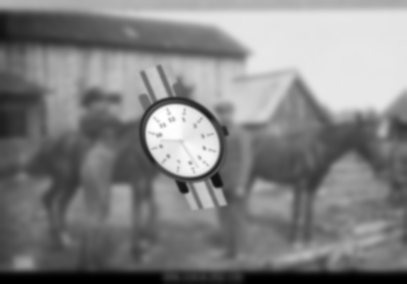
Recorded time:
h=9 m=28
